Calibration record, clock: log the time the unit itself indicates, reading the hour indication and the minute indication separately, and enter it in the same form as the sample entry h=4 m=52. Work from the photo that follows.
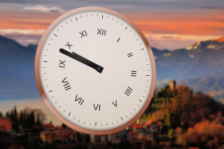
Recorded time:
h=9 m=48
